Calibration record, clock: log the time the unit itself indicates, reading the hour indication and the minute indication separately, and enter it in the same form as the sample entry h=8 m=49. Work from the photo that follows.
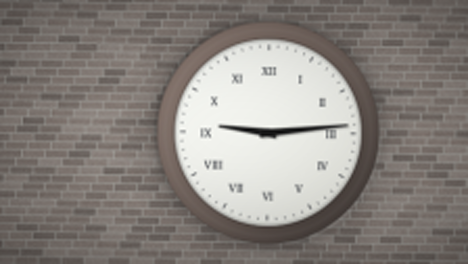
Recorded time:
h=9 m=14
